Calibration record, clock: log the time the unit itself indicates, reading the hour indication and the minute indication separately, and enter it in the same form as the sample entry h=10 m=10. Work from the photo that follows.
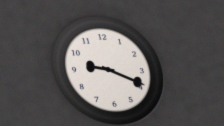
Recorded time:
h=9 m=19
